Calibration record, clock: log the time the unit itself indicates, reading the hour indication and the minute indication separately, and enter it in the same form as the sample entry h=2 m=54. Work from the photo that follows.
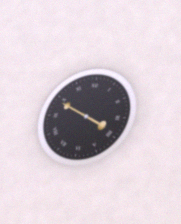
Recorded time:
h=3 m=49
